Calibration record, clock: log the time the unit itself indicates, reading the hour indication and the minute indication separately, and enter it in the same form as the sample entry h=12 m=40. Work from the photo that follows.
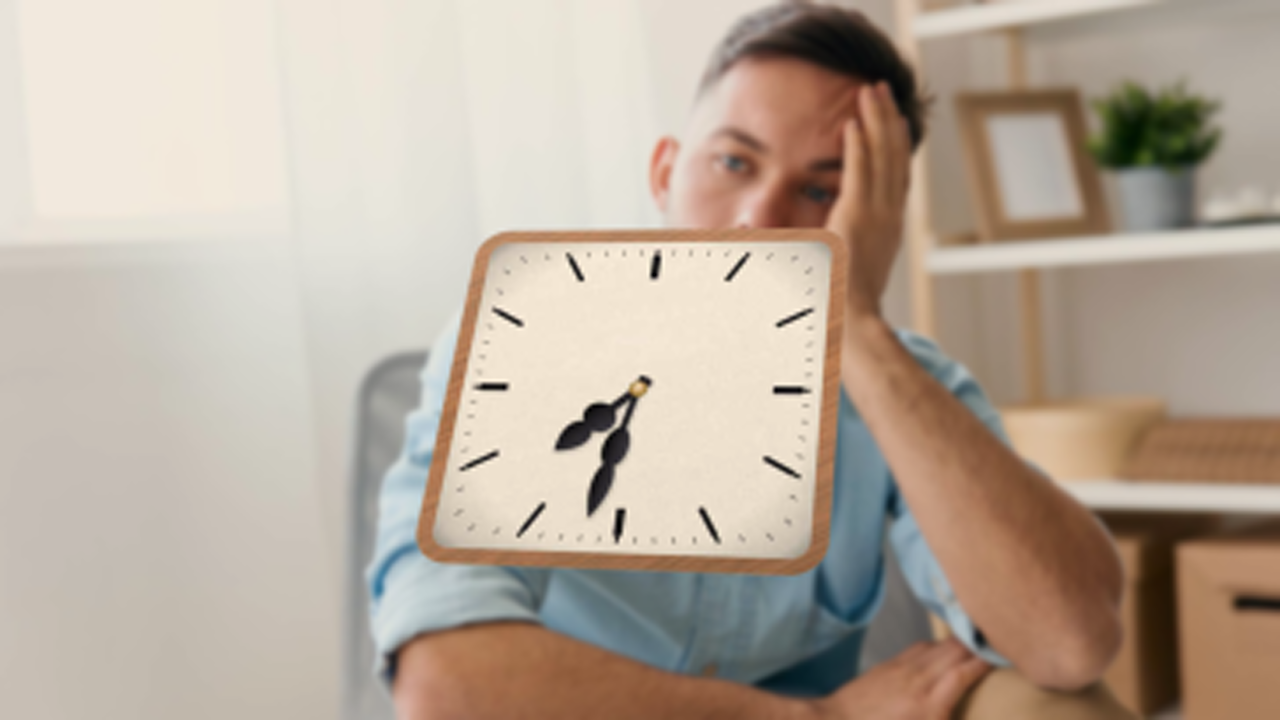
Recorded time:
h=7 m=32
